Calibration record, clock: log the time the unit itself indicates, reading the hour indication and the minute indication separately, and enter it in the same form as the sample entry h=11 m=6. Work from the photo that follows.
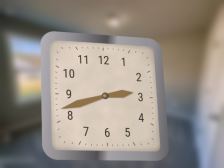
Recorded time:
h=2 m=42
